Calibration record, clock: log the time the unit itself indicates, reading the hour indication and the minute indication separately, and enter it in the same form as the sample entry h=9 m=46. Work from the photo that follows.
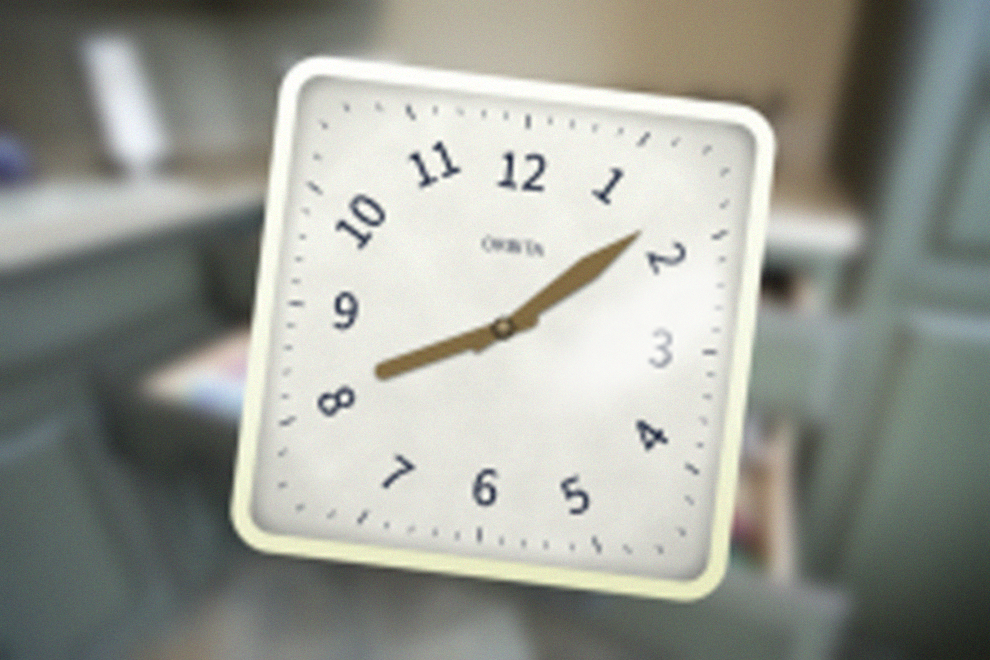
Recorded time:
h=8 m=8
